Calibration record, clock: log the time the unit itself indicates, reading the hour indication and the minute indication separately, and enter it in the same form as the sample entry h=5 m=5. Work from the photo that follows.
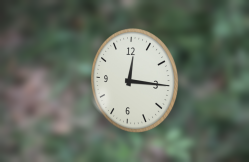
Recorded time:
h=12 m=15
